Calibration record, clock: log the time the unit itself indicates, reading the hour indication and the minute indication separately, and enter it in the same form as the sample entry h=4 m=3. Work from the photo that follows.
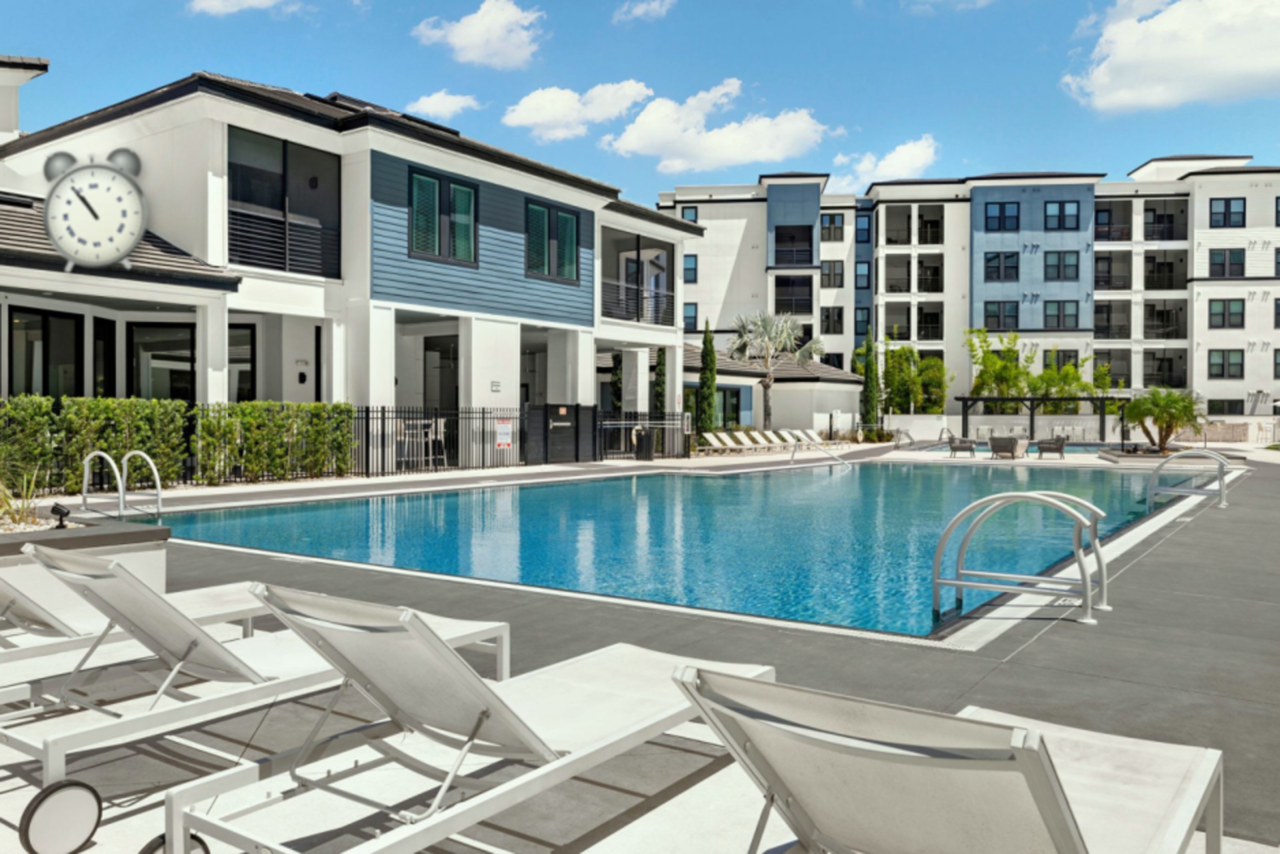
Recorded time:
h=10 m=54
